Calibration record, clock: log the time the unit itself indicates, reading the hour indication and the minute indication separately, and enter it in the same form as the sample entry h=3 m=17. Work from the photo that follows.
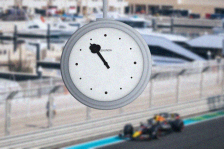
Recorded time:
h=10 m=54
